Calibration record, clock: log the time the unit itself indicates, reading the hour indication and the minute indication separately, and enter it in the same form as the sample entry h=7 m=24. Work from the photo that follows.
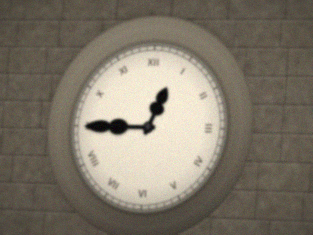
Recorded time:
h=12 m=45
